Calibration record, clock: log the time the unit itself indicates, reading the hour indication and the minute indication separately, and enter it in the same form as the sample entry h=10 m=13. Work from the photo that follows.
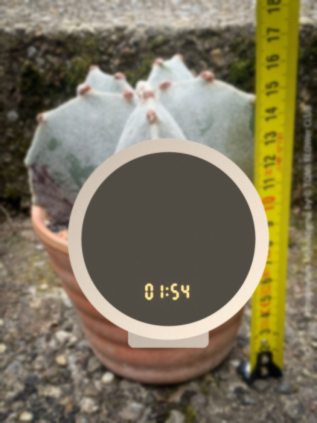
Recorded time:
h=1 m=54
